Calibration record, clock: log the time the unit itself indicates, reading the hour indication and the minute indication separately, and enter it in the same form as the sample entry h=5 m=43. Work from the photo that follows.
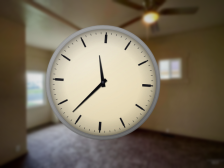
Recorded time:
h=11 m=37
